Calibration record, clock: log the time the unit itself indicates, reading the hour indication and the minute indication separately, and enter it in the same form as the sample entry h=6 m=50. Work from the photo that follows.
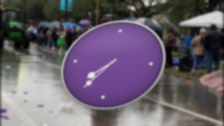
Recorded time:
h=7 m=36
